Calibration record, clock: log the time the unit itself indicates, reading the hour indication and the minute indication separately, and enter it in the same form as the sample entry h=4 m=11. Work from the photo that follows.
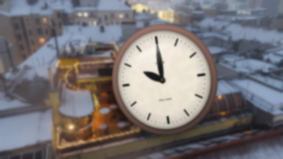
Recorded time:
h=10 m=0
